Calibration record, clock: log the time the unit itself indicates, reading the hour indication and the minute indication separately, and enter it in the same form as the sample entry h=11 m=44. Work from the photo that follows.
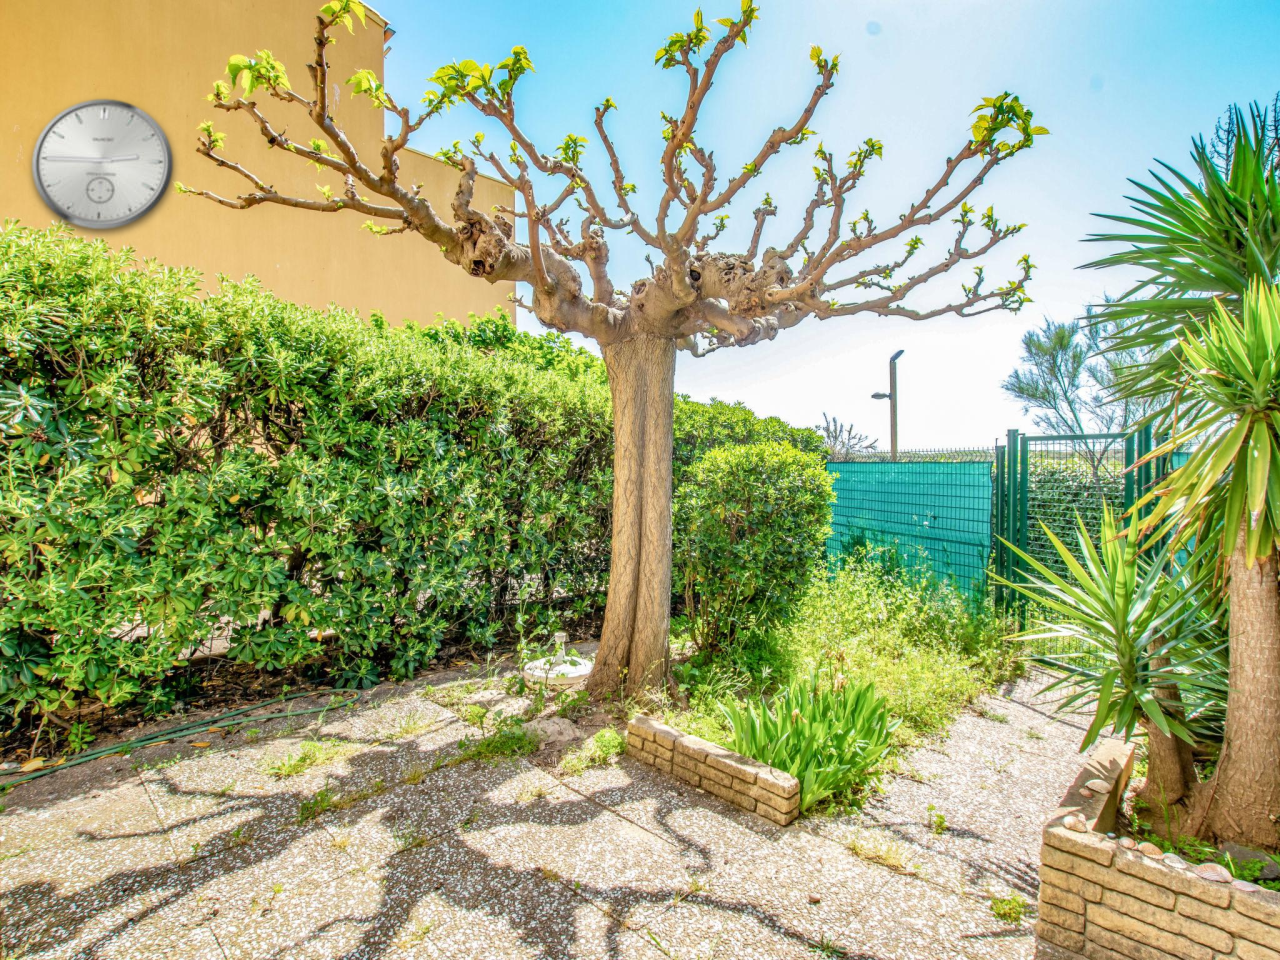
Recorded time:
h=2 m=45
